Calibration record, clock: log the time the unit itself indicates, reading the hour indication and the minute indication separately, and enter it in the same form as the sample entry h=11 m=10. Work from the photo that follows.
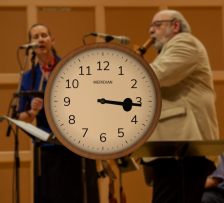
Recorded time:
h=3 m=16
